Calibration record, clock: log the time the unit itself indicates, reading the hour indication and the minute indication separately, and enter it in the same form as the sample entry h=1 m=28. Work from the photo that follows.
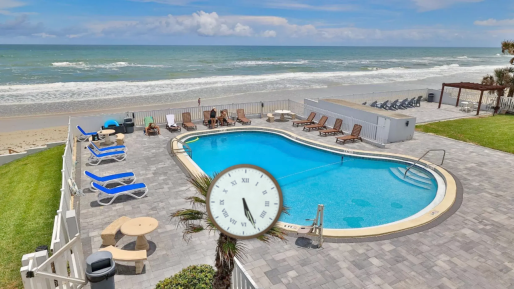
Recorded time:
h=5 m=26
